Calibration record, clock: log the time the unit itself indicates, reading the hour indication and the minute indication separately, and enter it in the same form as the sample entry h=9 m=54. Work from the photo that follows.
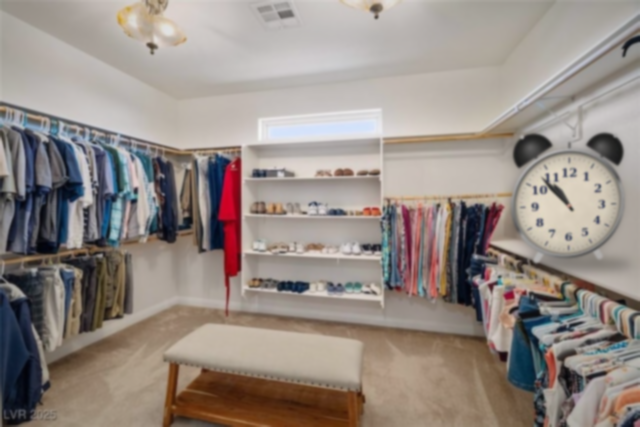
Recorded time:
h=10 m=53
